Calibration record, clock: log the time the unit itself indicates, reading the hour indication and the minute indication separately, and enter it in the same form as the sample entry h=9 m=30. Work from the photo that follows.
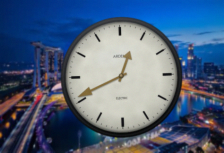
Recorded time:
h=12 m=41
